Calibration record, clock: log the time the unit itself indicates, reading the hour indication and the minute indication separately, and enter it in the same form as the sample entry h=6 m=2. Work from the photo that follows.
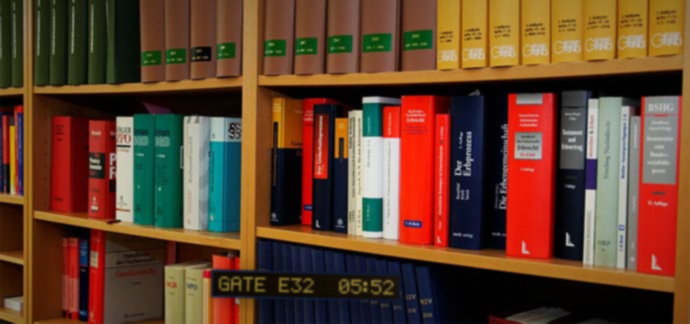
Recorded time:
h=5 m=52
